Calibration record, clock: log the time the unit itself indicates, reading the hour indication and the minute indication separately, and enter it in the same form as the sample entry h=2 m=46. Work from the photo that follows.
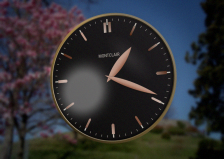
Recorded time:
h=1 m=19
